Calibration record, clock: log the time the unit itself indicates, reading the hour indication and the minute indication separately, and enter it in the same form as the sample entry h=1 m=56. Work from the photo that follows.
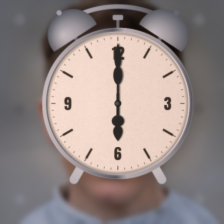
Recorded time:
h=6 m=0
